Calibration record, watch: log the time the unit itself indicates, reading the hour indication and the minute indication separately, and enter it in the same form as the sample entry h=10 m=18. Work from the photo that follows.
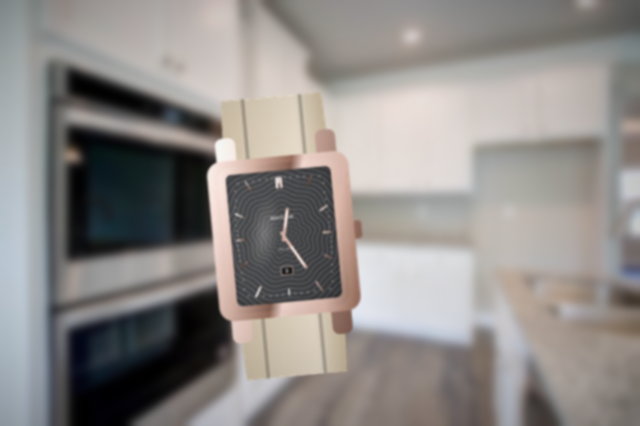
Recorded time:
h=12 m=25
